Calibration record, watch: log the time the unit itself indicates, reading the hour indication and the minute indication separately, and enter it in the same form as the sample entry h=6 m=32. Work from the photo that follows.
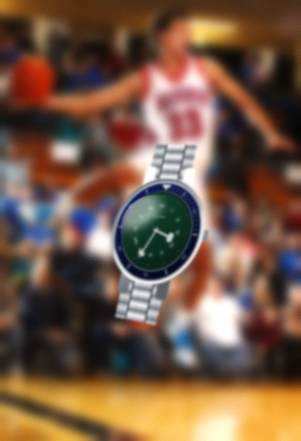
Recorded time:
h=3 m=34
